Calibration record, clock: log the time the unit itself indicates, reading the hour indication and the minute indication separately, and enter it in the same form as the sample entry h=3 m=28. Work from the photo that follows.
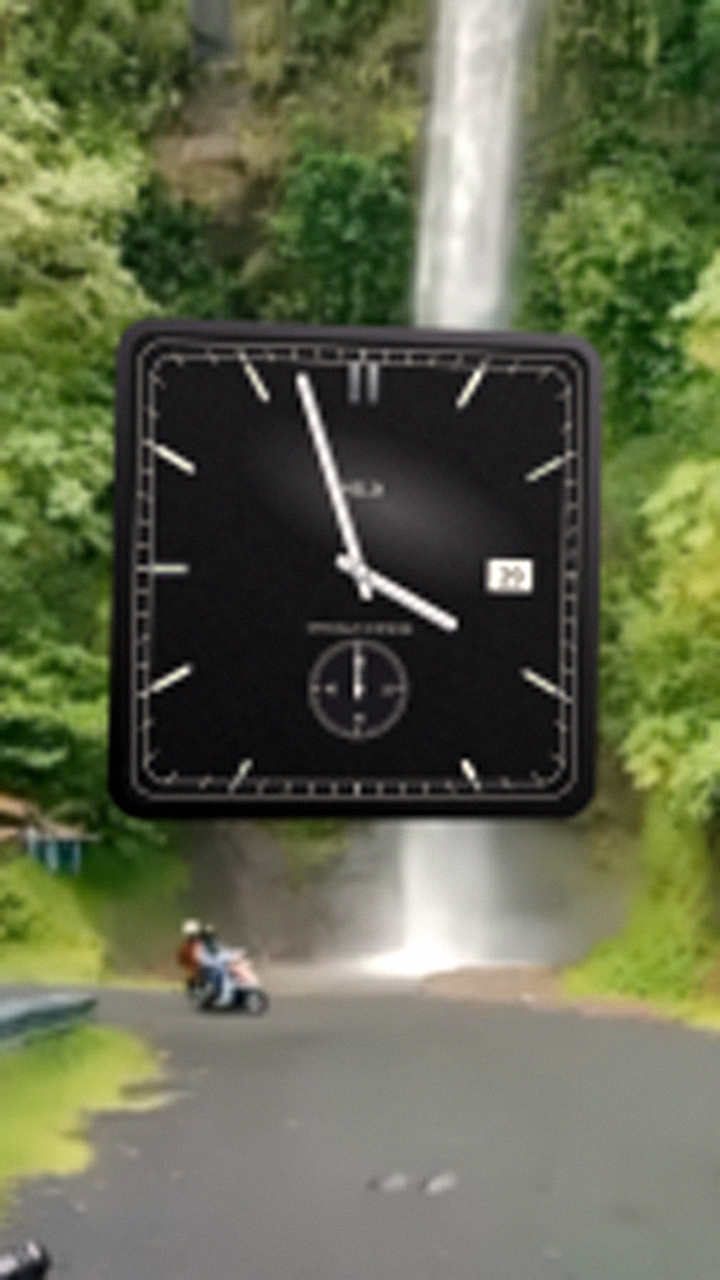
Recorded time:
h=3 m=57
